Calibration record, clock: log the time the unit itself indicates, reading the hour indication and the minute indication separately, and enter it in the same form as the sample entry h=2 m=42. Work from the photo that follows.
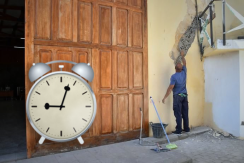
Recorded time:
h=9 m=3
